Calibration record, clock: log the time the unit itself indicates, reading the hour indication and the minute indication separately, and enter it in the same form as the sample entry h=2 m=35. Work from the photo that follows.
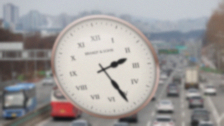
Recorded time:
h=2 m=26
